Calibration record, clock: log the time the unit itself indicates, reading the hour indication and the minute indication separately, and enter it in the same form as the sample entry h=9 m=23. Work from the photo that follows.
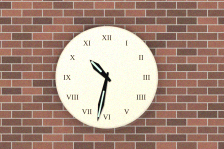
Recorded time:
h=10 m=32
